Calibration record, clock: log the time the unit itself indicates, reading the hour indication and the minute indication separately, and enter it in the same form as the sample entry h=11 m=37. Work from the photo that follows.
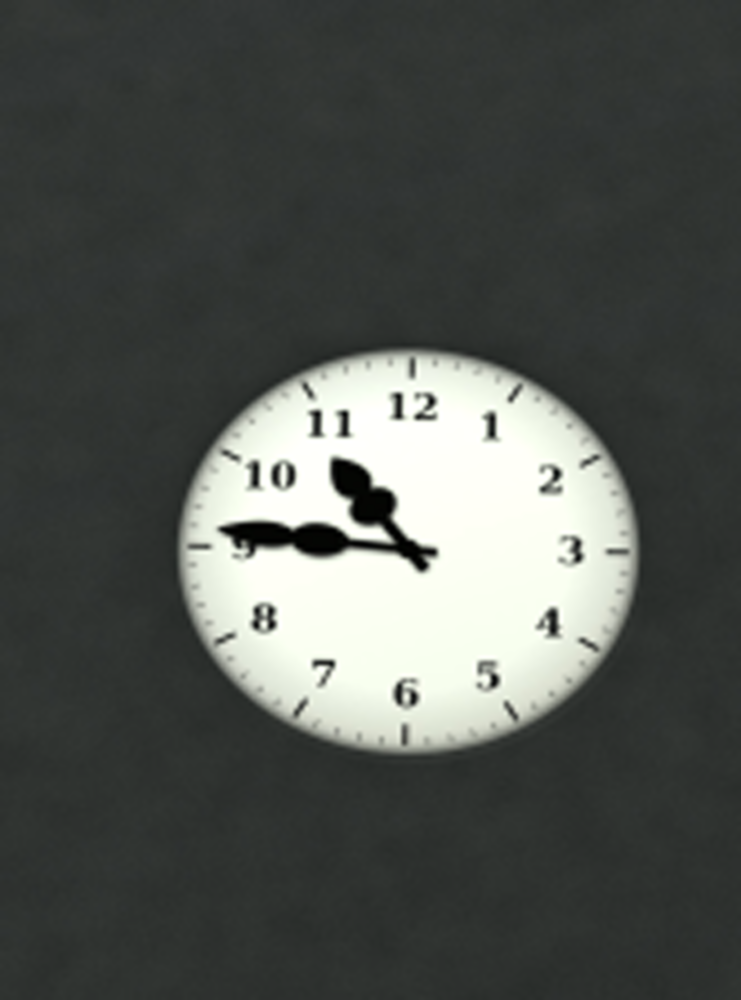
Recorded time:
h=10 m=46
